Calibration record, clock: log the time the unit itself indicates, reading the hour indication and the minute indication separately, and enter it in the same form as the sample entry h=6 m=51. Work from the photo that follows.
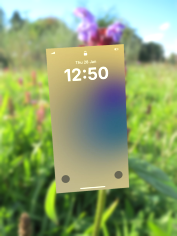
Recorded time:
h=12 m=50
